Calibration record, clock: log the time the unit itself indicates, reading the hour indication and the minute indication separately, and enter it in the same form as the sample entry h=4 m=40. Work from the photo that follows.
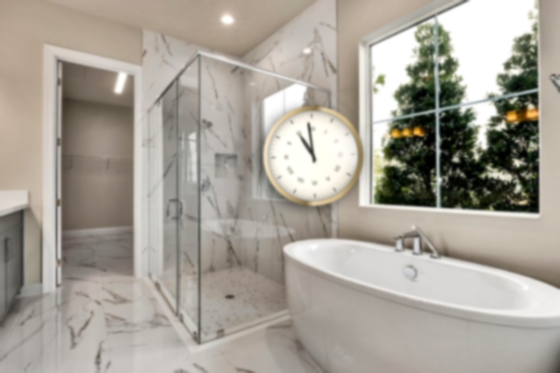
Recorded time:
h=10 m=59
